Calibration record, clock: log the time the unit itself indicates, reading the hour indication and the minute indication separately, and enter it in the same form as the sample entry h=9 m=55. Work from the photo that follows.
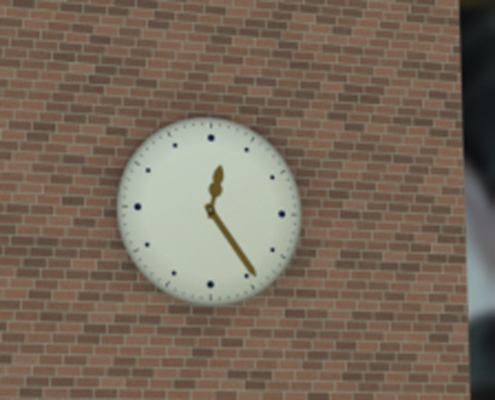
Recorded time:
h=12 m=24
